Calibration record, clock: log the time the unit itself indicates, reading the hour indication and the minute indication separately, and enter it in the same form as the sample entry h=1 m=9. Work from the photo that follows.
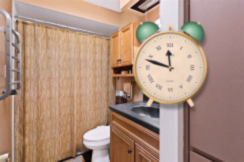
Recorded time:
h=11 m=48
